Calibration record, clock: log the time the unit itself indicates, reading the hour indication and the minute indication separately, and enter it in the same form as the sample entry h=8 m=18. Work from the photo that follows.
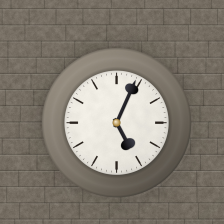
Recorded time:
h=5 m=4
